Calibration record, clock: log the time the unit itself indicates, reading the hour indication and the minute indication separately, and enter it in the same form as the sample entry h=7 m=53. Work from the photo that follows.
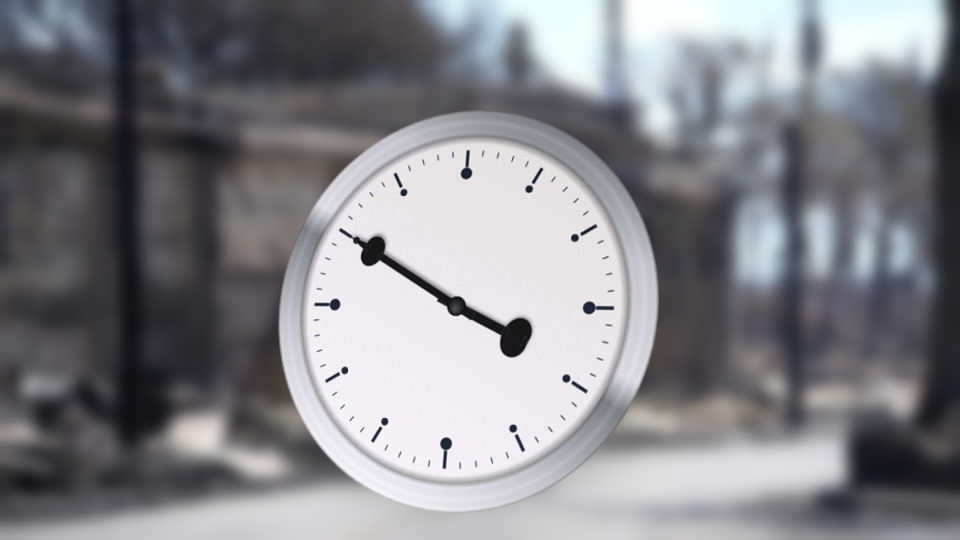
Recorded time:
h=3 m=50
